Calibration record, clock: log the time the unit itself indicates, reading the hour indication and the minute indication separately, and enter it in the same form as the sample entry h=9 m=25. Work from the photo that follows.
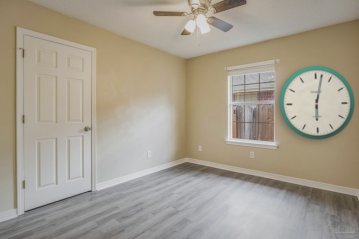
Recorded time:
h=6 m=2
